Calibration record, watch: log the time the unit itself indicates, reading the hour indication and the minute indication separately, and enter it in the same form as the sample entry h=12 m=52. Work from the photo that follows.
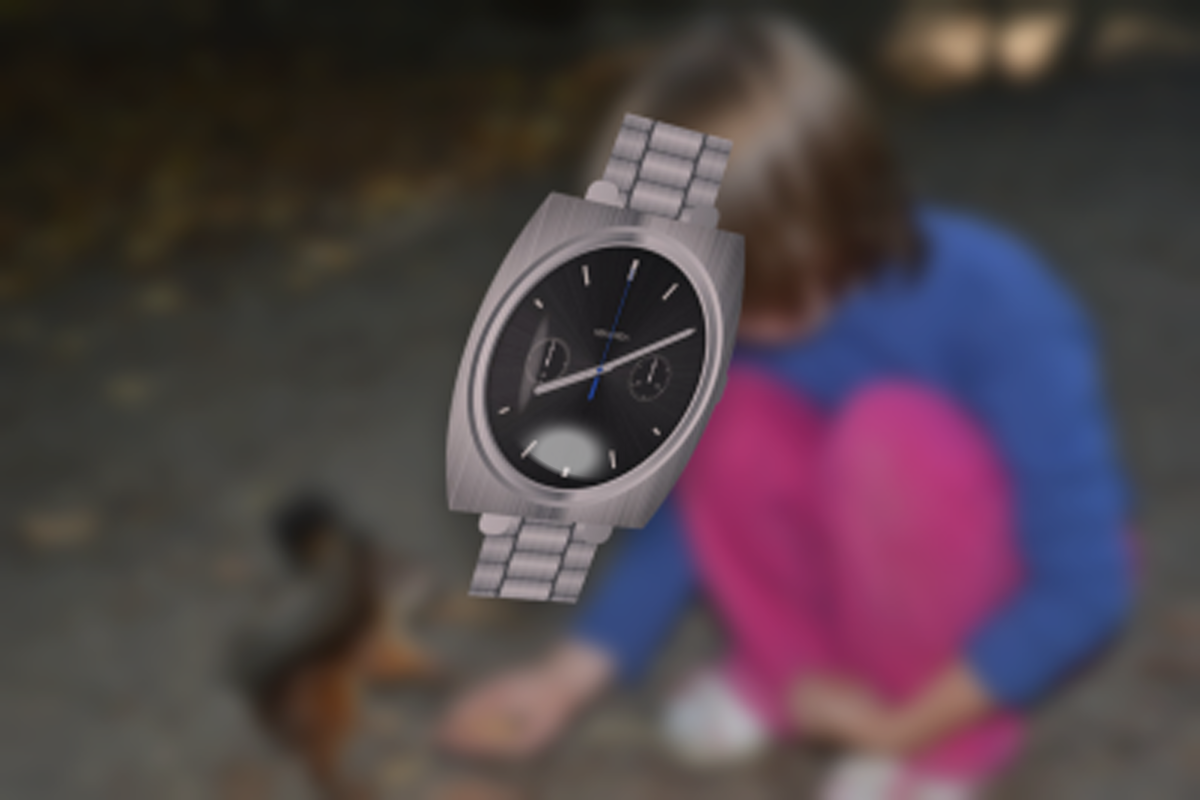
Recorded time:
h=8 m=10
